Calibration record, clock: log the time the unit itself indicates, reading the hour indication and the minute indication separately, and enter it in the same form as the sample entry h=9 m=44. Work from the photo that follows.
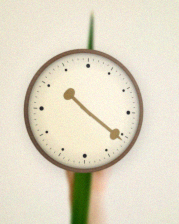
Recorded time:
h=10 m=21
